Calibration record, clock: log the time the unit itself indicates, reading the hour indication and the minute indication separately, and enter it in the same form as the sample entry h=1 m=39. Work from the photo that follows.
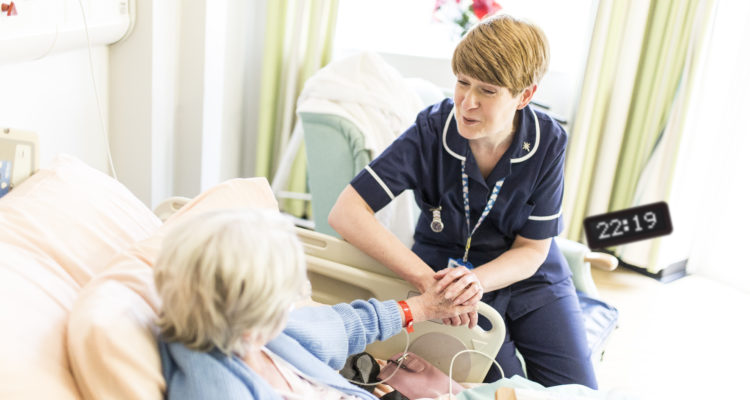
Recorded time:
h=22 m=19
